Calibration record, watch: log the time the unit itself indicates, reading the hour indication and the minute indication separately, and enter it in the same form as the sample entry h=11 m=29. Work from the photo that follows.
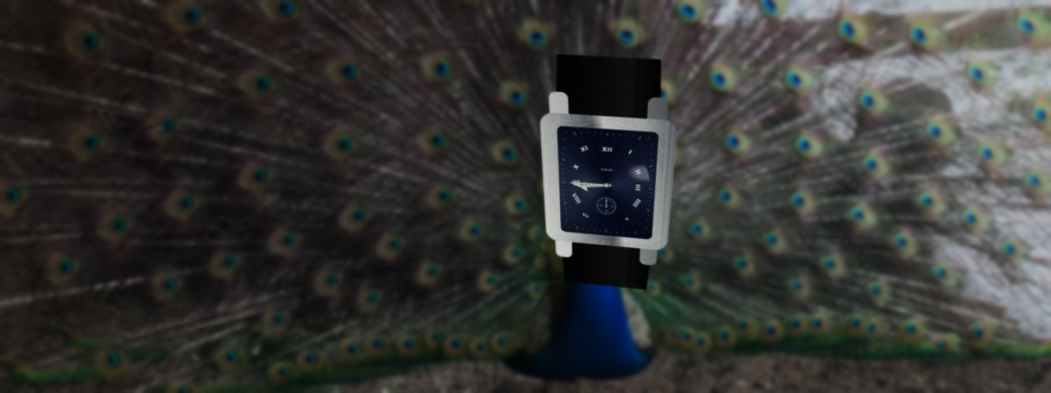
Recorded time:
h=8 m=45
